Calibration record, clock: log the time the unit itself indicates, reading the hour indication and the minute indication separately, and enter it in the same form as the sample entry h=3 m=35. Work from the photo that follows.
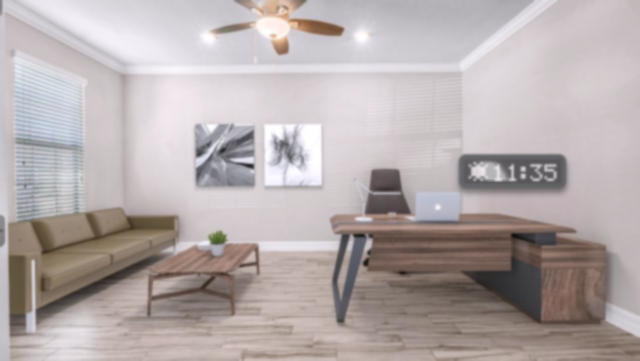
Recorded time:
h=11 m=35
